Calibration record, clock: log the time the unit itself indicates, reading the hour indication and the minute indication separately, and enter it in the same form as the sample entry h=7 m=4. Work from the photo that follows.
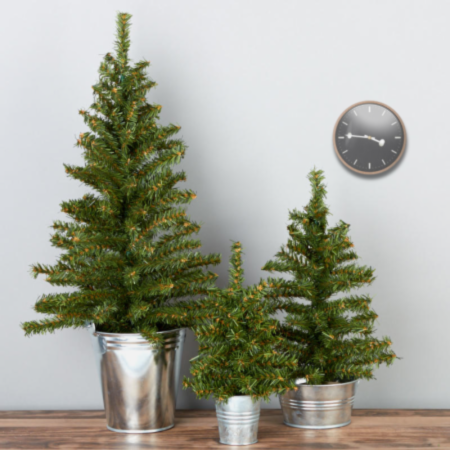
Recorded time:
h=3 m=46
